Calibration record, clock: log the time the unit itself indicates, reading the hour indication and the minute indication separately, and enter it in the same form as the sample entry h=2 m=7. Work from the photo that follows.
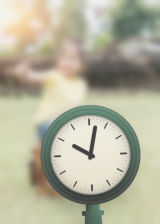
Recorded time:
h=10 m=2
